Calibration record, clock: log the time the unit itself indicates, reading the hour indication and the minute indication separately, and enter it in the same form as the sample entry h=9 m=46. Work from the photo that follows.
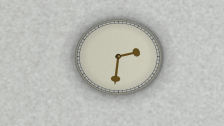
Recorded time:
h=2 m=31
